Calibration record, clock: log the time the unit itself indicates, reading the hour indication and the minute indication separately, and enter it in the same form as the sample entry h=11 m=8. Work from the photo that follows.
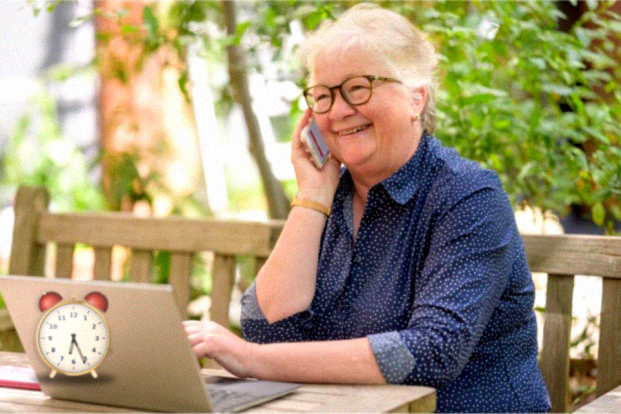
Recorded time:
h=6 m=26
